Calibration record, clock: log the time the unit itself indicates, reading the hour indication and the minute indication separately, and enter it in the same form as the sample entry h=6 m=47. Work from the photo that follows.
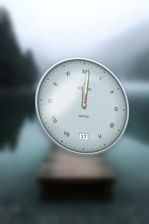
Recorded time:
h=12 m=1
